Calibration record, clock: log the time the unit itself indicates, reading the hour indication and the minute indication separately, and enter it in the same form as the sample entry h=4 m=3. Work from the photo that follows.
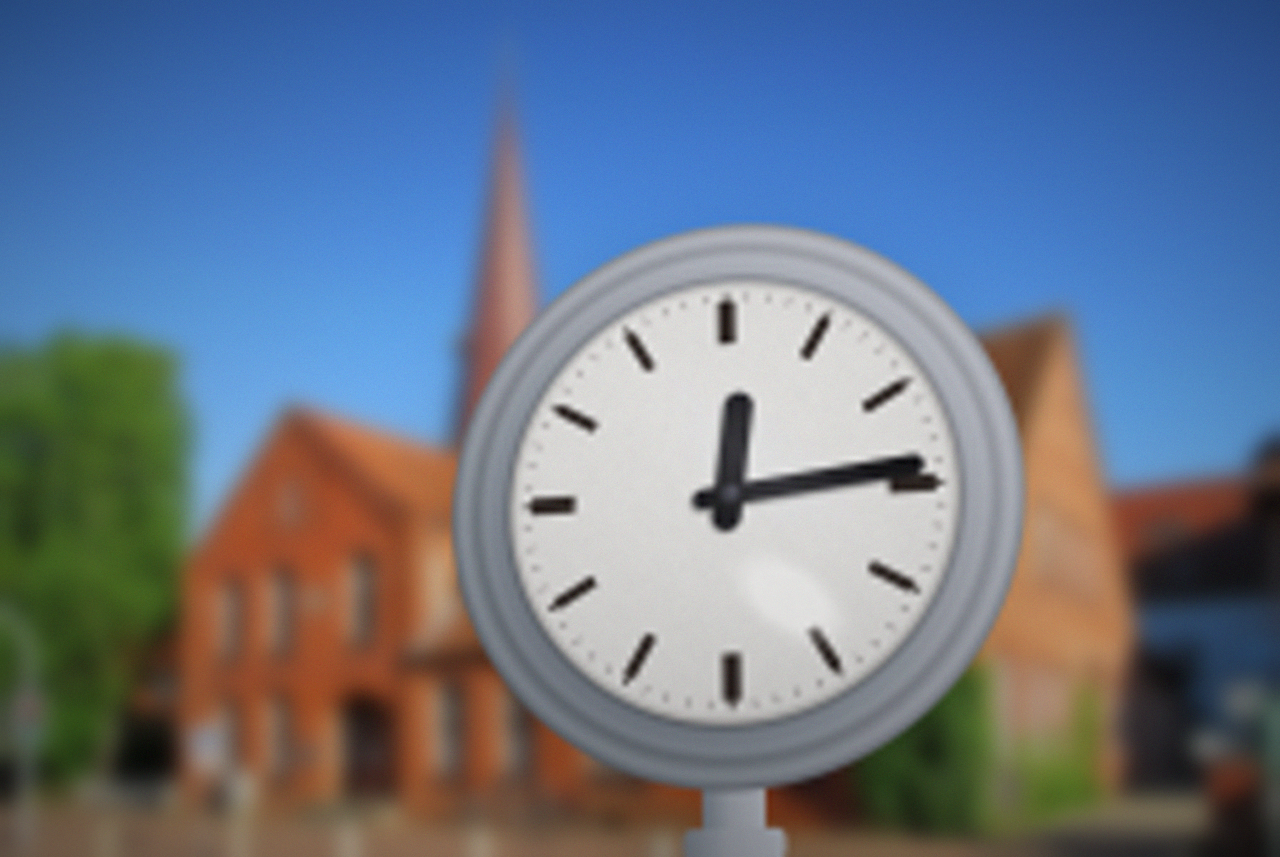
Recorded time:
h=12 m=14
